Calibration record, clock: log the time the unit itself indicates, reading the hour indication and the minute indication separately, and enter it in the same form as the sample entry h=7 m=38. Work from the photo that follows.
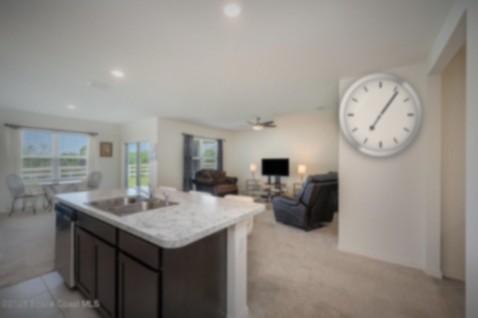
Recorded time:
h=7 m=6
